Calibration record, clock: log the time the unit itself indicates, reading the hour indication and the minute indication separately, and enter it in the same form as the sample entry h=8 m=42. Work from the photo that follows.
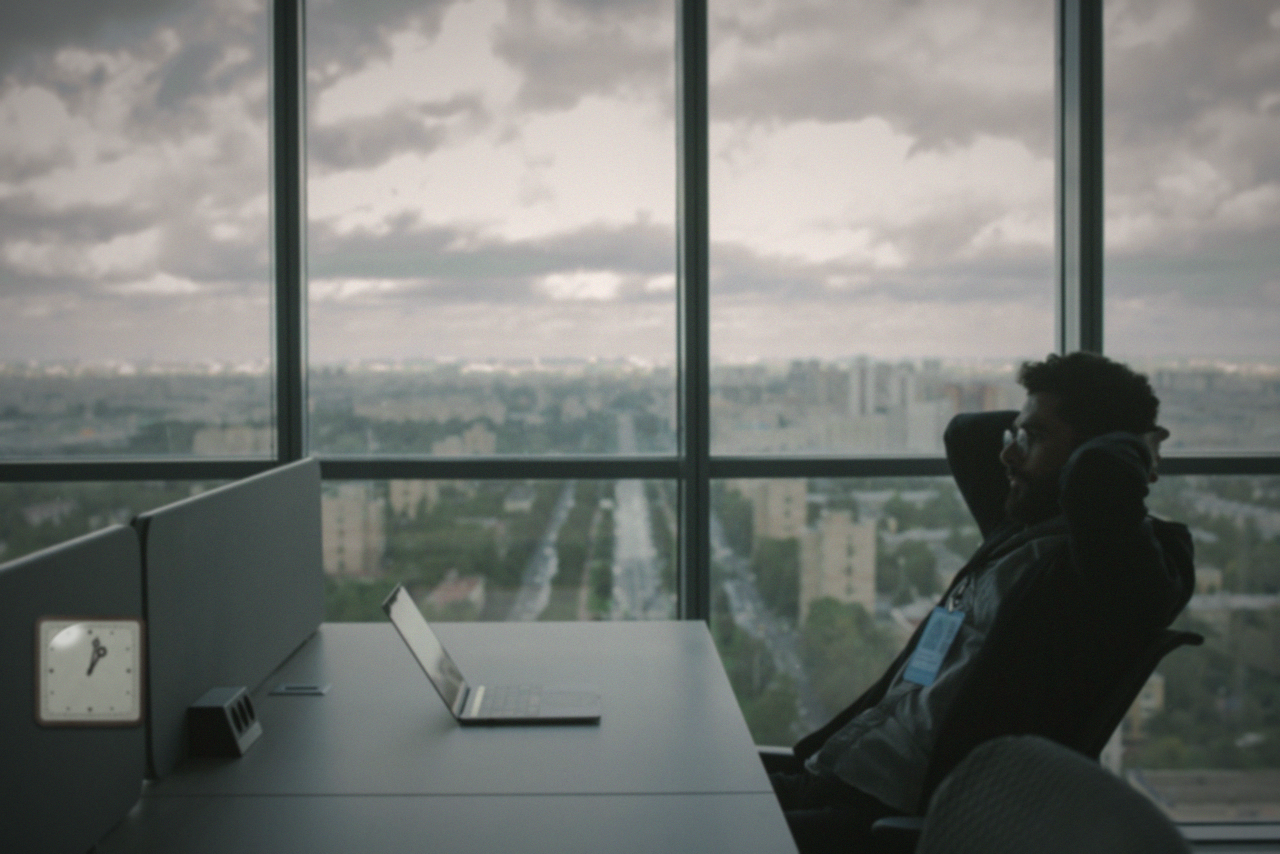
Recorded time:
h=1 m=2
